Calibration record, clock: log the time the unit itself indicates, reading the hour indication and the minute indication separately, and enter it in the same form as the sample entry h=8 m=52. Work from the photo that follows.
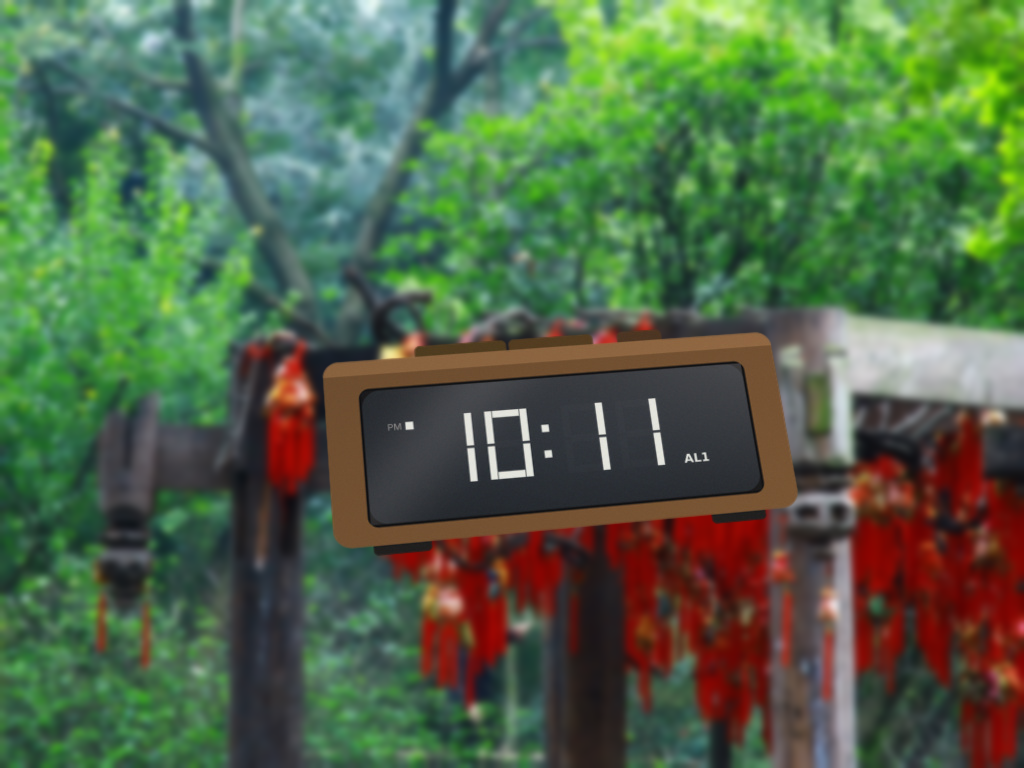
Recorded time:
h=10 m=11
